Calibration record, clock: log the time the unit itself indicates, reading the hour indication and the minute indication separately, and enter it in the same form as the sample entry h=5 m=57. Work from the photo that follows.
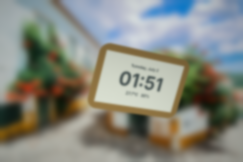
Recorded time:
h=1 m=51
